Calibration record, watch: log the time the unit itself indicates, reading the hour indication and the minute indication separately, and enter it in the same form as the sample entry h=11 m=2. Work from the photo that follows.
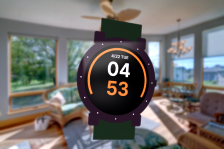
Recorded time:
h=4 m=53
